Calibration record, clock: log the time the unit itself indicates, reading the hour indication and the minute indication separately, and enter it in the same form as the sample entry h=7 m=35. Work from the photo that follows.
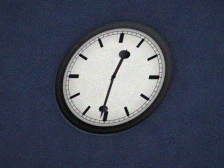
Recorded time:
h=12 m=31
